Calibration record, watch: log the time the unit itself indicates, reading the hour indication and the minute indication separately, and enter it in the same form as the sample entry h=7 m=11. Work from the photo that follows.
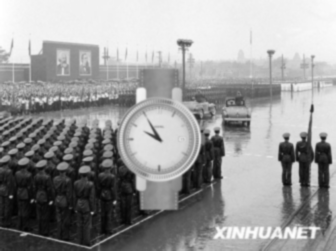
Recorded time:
h=9 m=55
